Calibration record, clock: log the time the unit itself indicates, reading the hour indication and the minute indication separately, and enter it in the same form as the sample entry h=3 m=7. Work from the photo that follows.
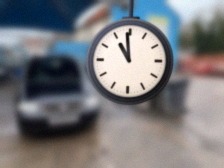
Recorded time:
h=10 m=59
